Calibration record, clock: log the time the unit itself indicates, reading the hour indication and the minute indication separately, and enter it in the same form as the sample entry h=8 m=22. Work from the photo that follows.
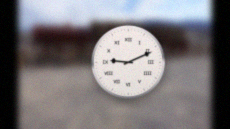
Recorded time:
h=9 m=11
